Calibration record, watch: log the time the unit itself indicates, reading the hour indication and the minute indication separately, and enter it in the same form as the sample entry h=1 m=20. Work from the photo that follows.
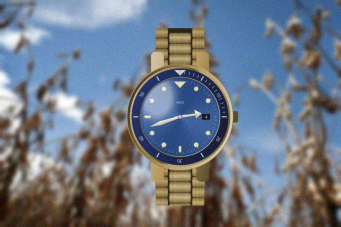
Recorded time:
h=2 m=42
